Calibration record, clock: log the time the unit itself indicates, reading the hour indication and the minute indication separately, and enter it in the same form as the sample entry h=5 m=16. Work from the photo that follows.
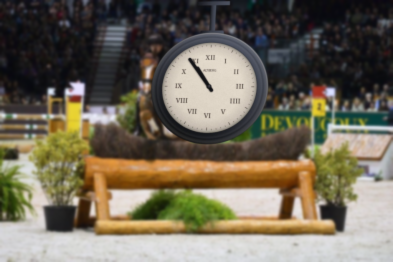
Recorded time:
h=10 m=54
